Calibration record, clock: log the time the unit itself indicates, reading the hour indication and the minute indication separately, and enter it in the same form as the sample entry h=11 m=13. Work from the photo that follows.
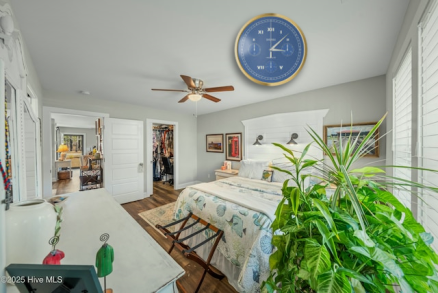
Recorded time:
h=3 m=8
